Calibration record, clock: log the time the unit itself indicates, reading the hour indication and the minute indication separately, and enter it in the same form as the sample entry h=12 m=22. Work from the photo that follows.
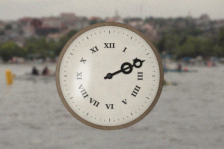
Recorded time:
h=2 m=11
